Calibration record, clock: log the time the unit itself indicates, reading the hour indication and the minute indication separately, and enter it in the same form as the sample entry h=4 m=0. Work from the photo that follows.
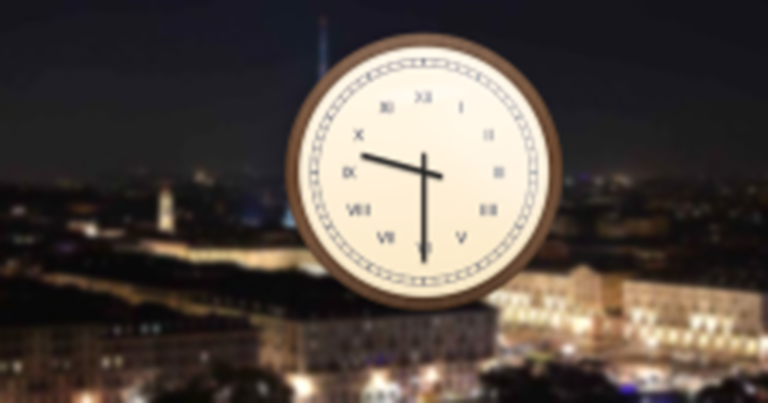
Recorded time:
h=9 m=30
